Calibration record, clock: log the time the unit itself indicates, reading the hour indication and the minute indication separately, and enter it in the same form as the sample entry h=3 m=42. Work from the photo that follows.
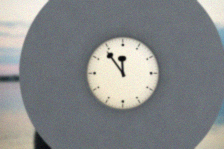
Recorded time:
h=11 m=54
